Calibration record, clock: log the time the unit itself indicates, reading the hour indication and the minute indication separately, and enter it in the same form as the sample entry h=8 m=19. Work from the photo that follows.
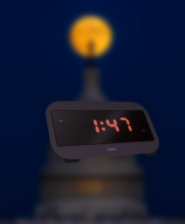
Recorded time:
h=1 m=47
